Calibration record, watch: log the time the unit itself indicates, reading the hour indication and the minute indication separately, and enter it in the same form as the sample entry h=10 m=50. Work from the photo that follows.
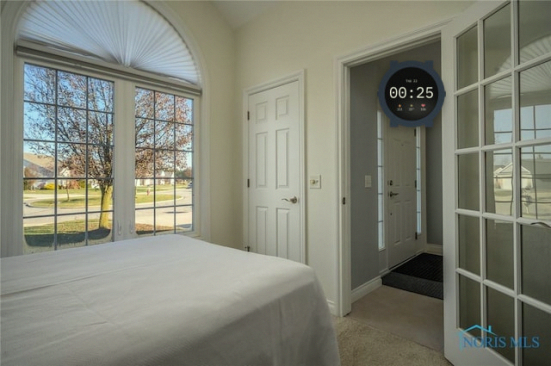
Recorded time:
h=0 m=25
